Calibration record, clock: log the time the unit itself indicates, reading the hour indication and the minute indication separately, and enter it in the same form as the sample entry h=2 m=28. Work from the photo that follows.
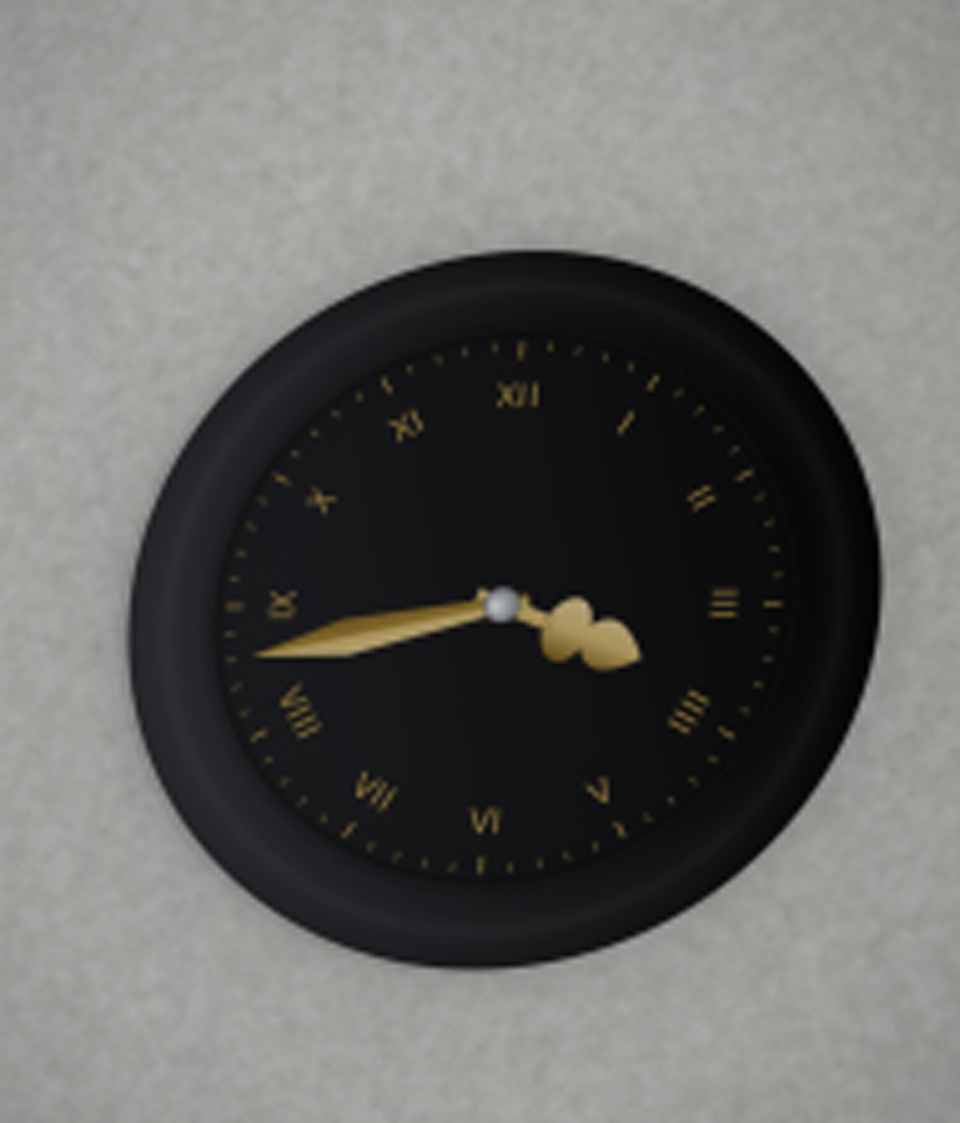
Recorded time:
h=3 m=43
